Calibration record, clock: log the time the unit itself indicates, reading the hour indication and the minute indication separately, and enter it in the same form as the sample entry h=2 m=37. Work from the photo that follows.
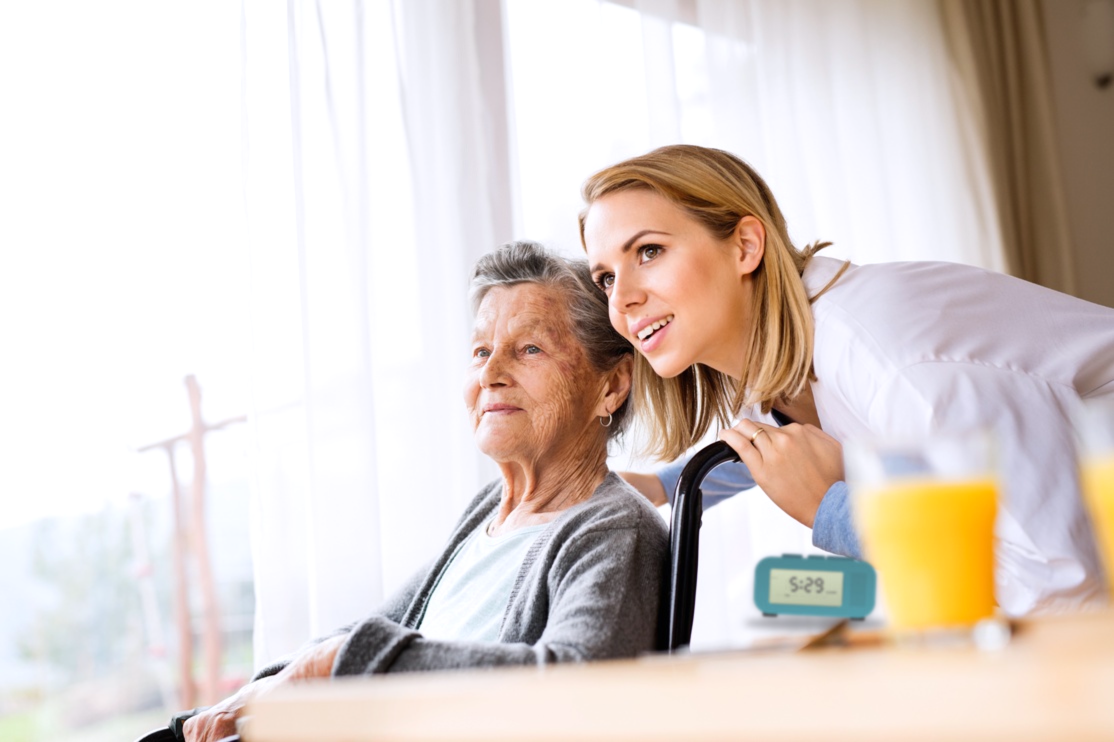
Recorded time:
h=5 m=29
